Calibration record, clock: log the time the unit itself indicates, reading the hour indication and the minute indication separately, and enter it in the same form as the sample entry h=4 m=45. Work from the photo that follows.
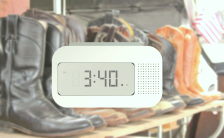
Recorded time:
h=3 m=40
